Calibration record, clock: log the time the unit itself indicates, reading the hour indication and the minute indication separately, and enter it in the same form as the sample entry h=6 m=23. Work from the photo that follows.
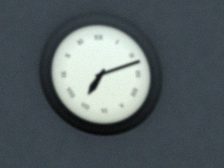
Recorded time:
h=7 m=12
